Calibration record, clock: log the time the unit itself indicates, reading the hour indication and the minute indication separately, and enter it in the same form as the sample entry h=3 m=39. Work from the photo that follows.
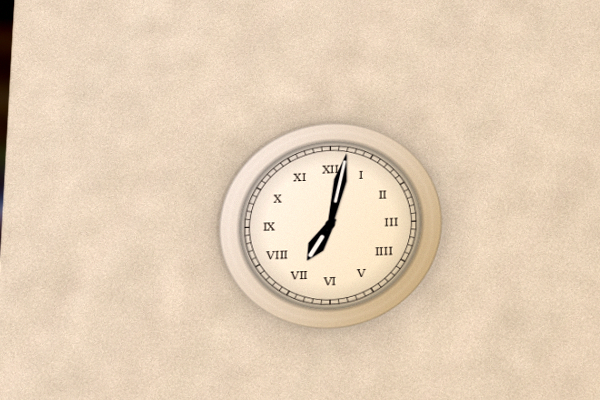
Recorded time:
h=7 m=2
